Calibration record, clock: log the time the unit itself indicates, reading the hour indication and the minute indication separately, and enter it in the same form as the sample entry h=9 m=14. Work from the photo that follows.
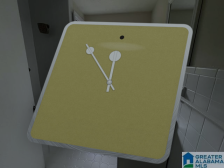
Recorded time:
h=11 m=53
